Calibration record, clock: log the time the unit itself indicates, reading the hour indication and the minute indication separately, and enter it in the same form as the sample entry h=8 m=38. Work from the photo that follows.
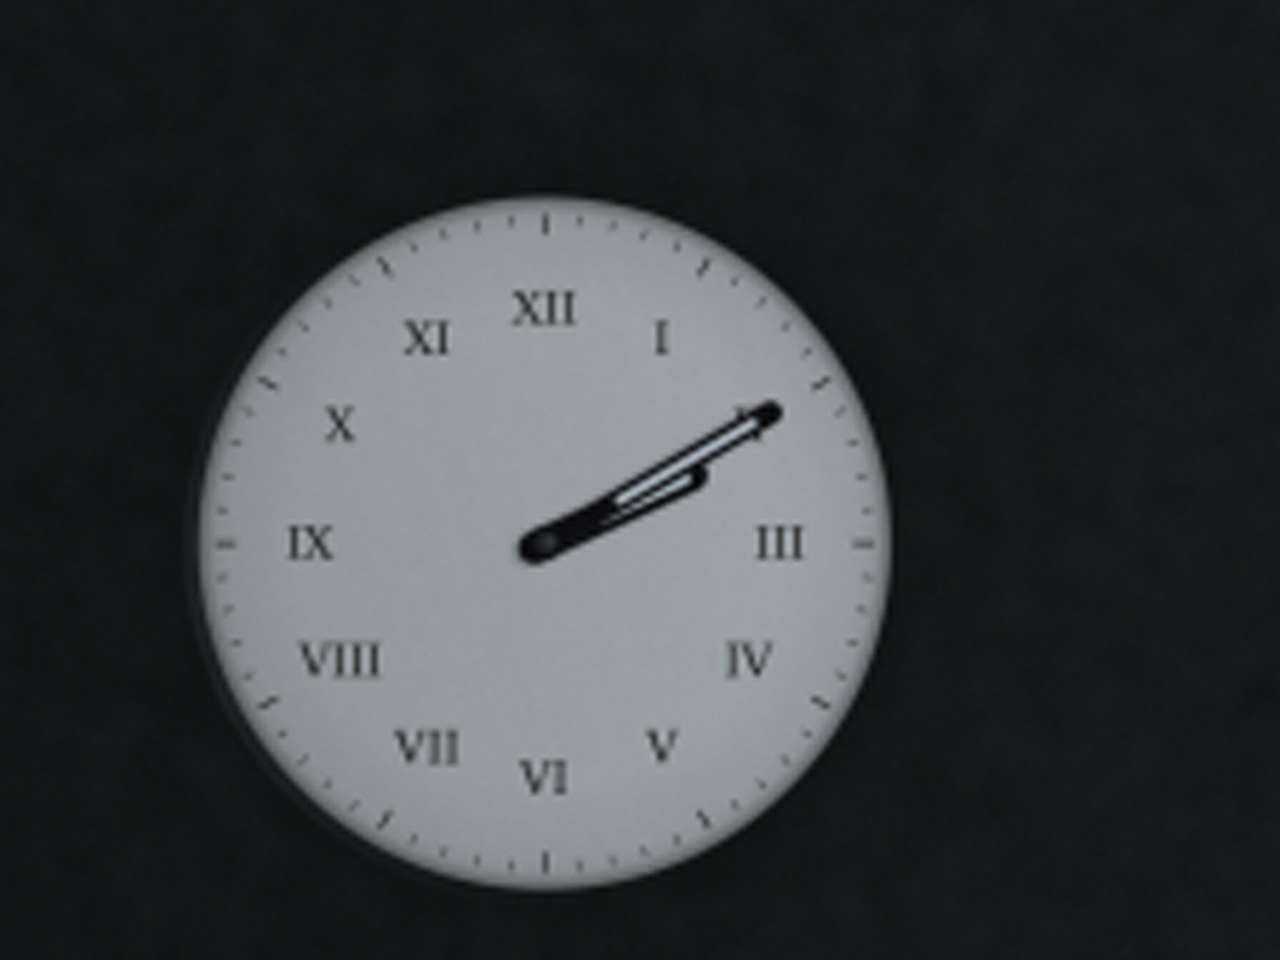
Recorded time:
h=2 m=10
